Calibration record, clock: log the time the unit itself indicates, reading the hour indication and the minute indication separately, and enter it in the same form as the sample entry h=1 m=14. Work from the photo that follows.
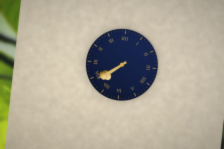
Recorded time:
h=7 m=39
